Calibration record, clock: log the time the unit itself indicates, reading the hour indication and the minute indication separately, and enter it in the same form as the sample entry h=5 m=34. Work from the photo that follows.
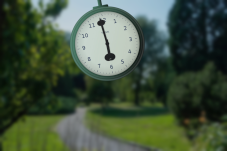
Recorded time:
h=5 m=59
